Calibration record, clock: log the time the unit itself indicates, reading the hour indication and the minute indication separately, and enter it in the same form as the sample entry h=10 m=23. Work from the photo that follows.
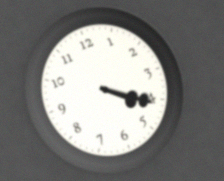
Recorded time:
h=4 m=21
